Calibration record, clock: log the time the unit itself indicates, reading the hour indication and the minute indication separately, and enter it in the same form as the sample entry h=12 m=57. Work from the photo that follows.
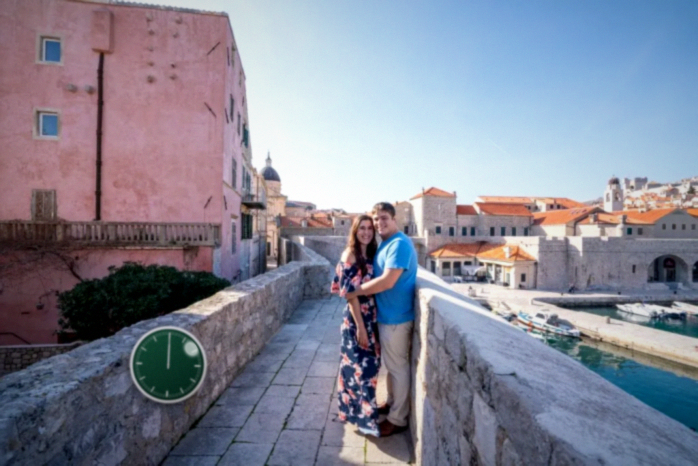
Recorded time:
h=12 m=0
